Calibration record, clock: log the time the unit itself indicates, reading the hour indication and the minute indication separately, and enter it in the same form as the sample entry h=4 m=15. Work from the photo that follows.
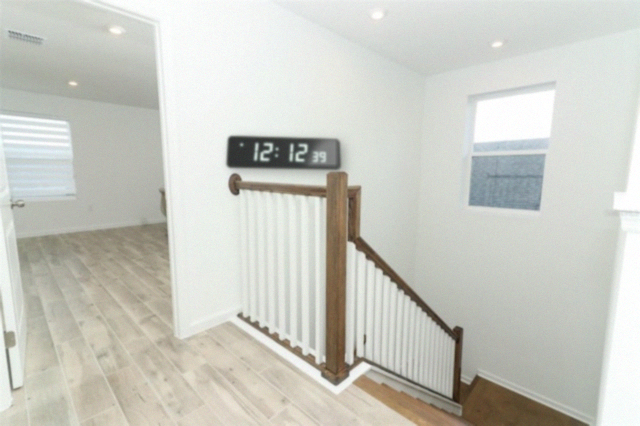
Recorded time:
h=12 m=12
